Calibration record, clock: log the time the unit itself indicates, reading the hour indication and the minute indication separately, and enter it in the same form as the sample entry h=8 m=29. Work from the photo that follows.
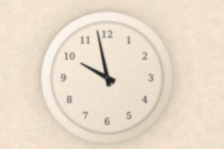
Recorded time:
h=9 m=58
